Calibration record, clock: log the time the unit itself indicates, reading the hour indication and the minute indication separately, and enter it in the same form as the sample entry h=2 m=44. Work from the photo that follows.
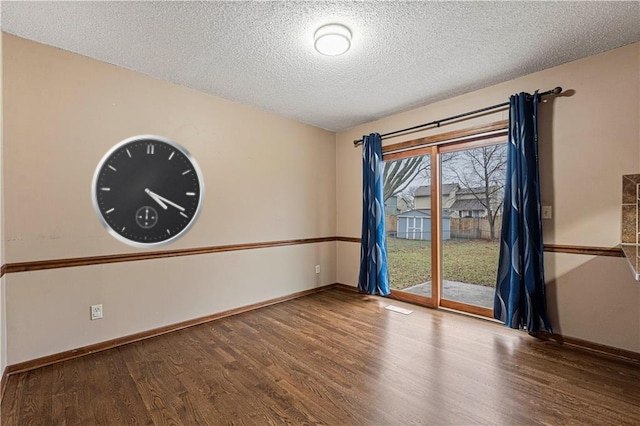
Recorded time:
h=4 m=19
